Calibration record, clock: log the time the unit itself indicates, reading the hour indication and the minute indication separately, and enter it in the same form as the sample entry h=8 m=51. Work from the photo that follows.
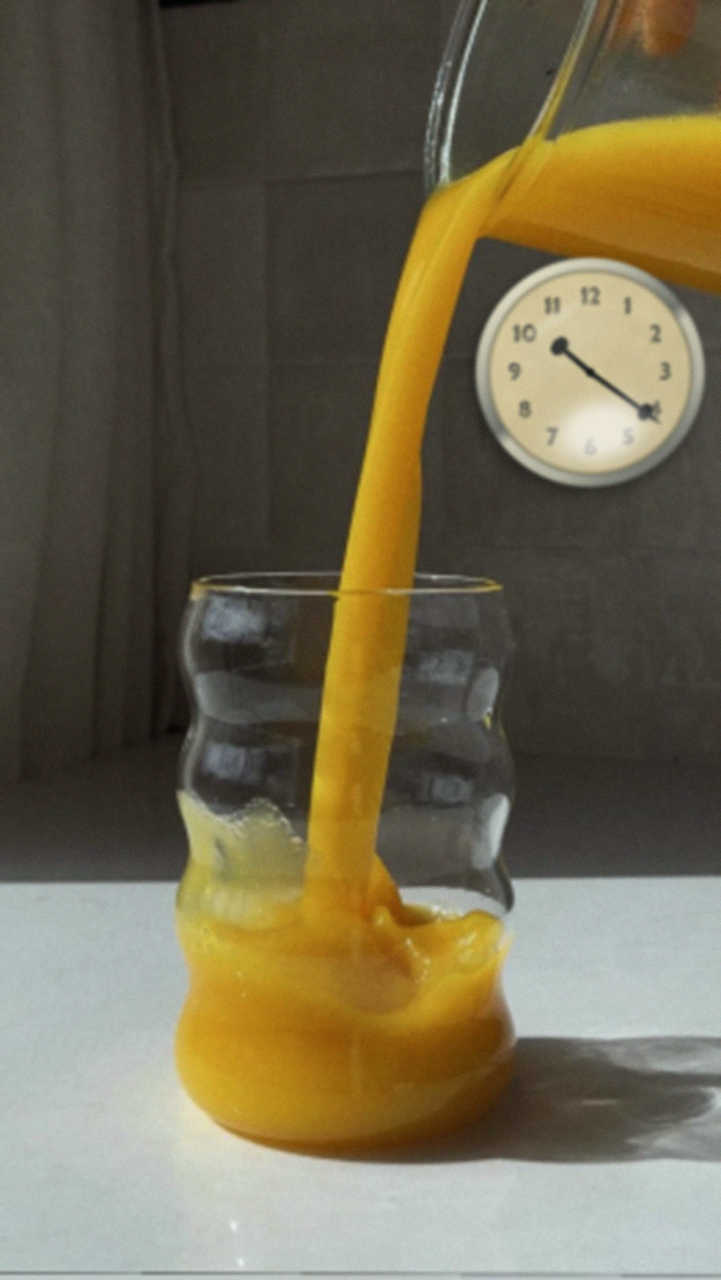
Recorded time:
h=10 m=21
